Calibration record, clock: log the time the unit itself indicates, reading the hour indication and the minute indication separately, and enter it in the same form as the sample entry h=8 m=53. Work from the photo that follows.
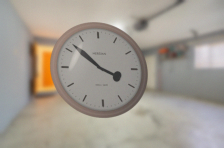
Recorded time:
h=3 m=52
